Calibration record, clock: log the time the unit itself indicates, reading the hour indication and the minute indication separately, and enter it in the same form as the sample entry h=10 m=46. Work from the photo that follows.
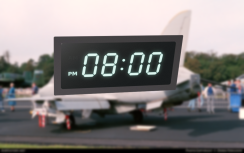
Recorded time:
h=8 m=0
